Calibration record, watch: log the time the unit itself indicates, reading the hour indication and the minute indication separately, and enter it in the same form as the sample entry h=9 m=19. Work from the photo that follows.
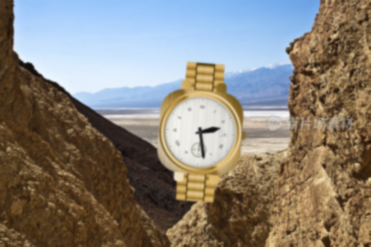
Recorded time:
h=2 m=28
